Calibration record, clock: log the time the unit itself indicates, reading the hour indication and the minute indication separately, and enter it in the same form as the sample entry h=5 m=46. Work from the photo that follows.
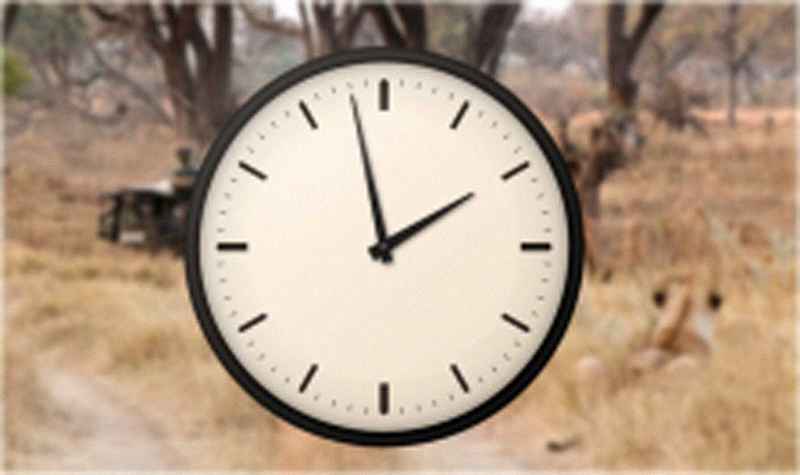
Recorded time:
h=1 m=58
